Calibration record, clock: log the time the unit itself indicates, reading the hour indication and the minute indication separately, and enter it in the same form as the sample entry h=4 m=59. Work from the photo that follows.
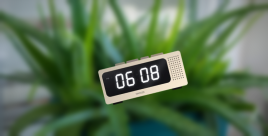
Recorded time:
h=6 m=8
